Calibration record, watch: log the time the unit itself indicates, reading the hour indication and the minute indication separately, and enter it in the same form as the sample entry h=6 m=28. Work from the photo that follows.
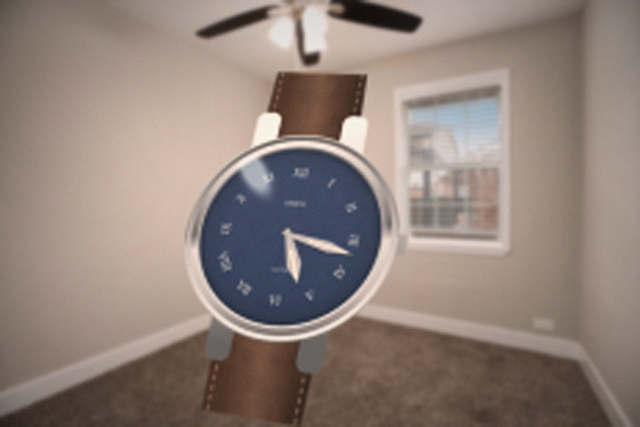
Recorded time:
h=5 m=17
